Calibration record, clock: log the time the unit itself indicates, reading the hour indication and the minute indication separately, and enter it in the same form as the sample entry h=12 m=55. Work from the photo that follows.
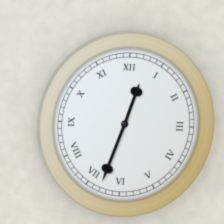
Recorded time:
h=12 m=33
